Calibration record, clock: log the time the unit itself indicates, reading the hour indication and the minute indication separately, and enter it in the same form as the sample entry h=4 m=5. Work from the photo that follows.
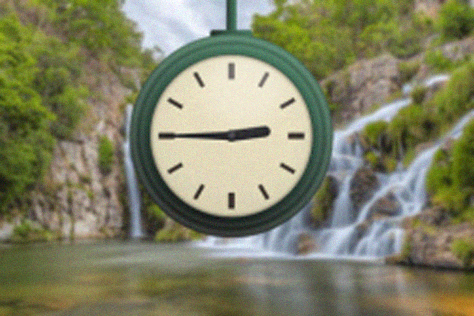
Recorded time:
h=2 m=45
